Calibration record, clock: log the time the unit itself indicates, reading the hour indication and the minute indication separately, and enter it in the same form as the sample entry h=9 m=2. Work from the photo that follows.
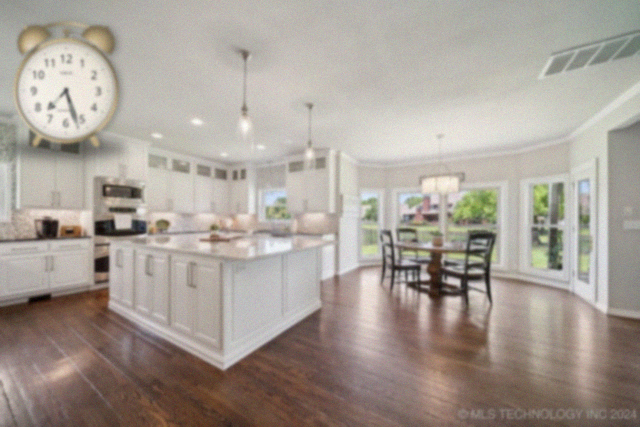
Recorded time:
h=7 m=27
